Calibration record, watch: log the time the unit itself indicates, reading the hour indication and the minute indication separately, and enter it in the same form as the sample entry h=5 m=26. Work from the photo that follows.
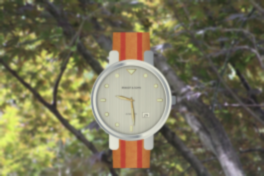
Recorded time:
h=9 m=29
